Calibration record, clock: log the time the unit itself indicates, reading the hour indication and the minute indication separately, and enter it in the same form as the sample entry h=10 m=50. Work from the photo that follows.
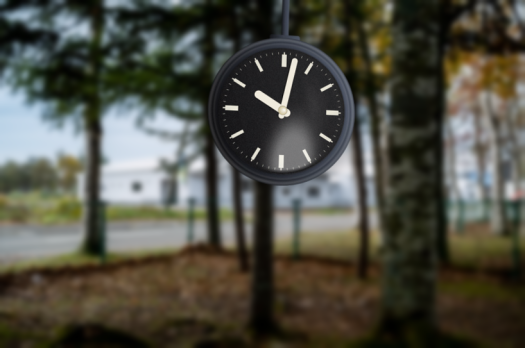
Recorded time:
h=10 m=2
